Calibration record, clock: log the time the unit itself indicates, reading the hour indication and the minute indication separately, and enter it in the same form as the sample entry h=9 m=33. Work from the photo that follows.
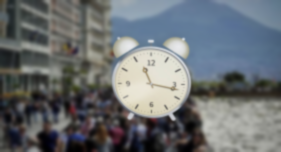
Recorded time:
h=11 m=17
